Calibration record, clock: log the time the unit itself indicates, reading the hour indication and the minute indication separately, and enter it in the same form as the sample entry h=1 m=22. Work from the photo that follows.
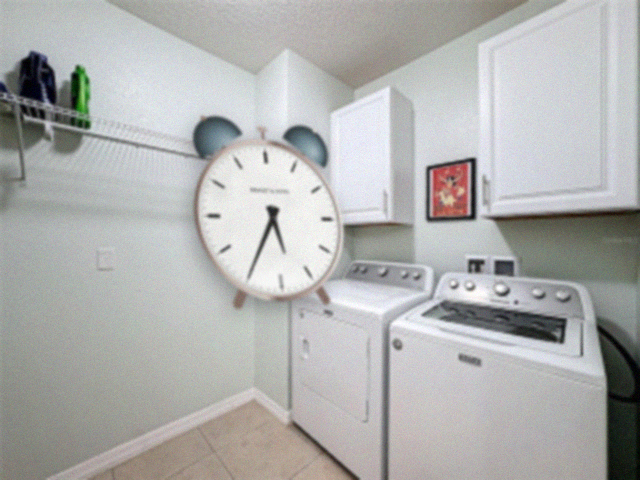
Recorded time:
h=5 m=35
